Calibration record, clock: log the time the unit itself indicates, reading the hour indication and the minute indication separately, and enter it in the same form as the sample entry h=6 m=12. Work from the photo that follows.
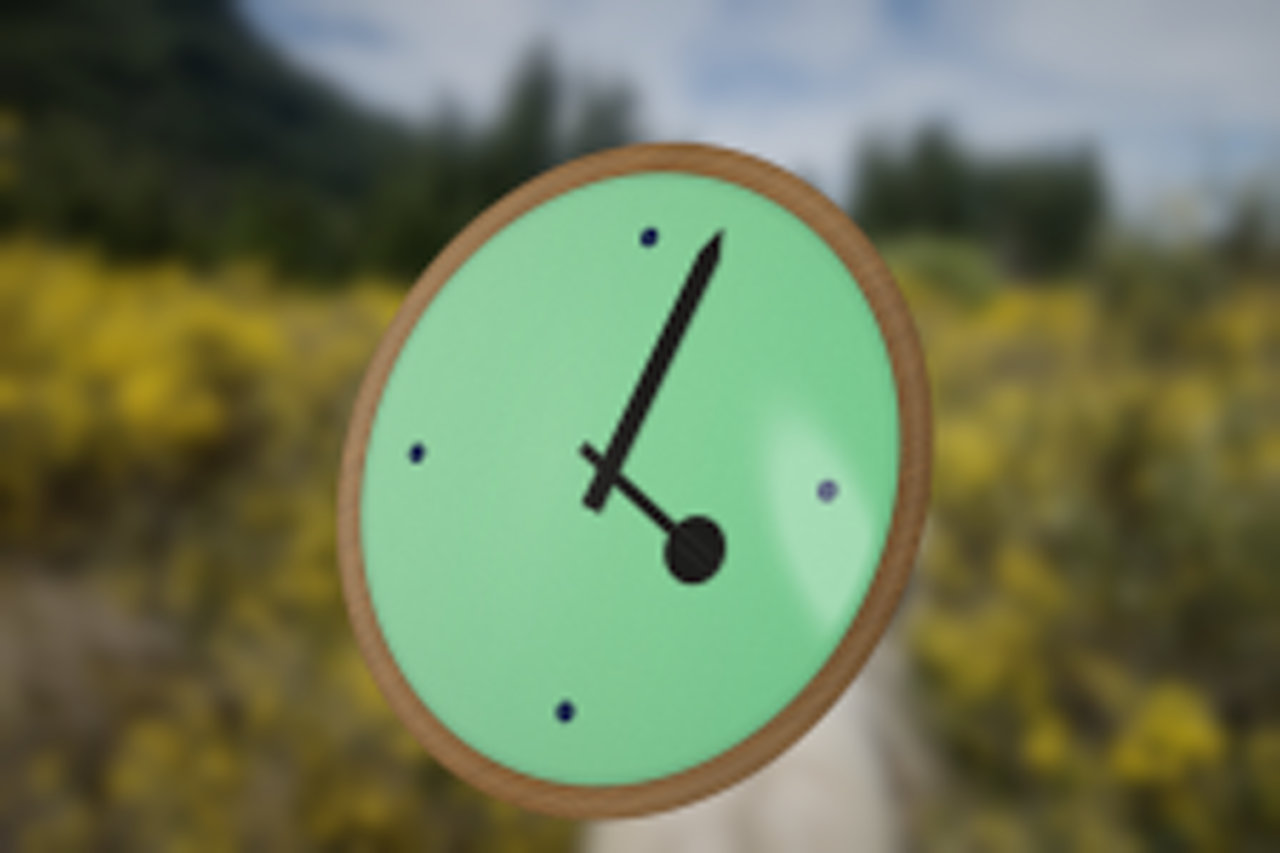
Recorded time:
h=4 m=3
